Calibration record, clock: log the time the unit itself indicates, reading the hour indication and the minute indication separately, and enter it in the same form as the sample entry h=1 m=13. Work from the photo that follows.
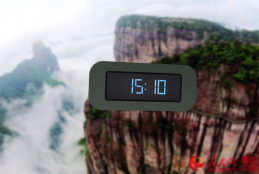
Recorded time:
h=15 m=10
